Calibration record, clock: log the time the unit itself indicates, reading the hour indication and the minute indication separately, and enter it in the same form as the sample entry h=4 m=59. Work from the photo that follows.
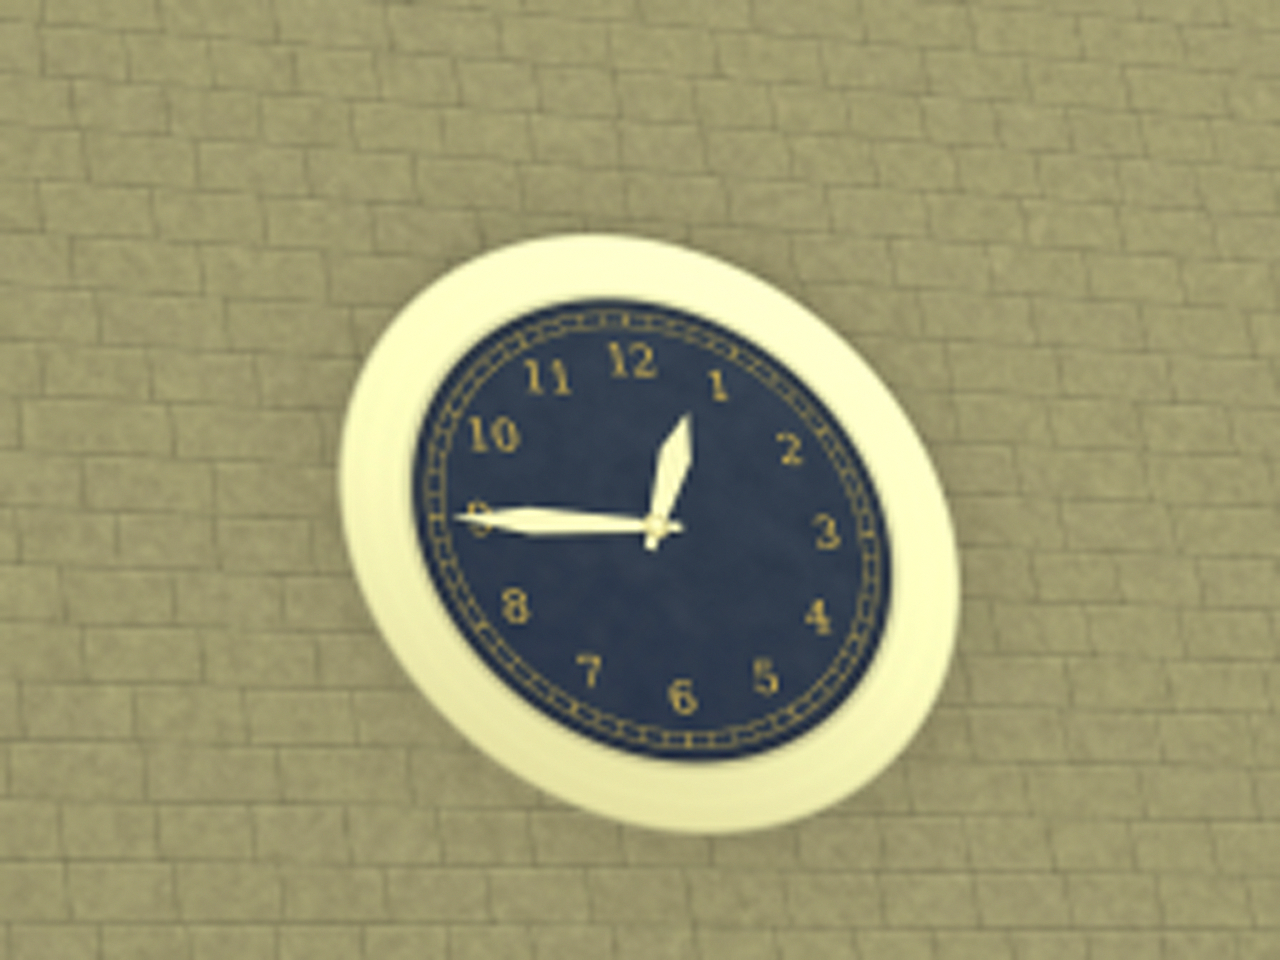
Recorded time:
h=12 m=45
